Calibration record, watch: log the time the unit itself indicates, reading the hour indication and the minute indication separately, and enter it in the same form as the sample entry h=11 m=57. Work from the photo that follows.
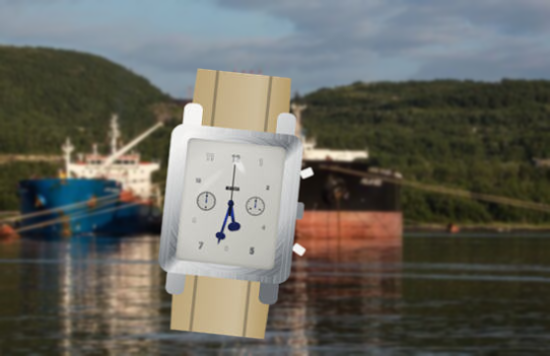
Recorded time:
h=5 m=32
